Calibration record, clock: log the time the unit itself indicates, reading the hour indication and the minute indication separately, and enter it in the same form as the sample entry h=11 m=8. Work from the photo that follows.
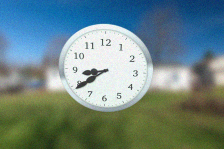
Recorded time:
h=8 m=39
